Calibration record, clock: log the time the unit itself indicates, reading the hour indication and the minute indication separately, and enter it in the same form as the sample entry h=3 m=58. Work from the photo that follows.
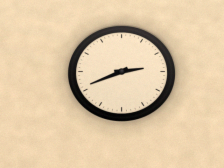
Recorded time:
h=2 m=41
